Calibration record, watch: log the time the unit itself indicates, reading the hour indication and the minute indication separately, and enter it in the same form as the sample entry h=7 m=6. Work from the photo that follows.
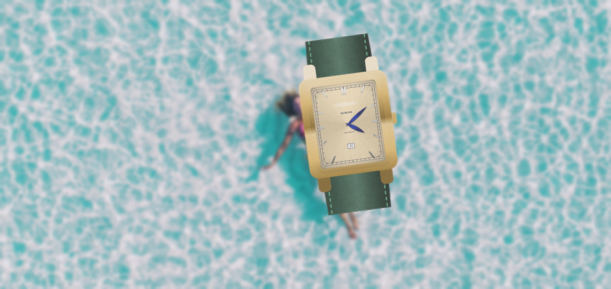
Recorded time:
h=4 m=9
